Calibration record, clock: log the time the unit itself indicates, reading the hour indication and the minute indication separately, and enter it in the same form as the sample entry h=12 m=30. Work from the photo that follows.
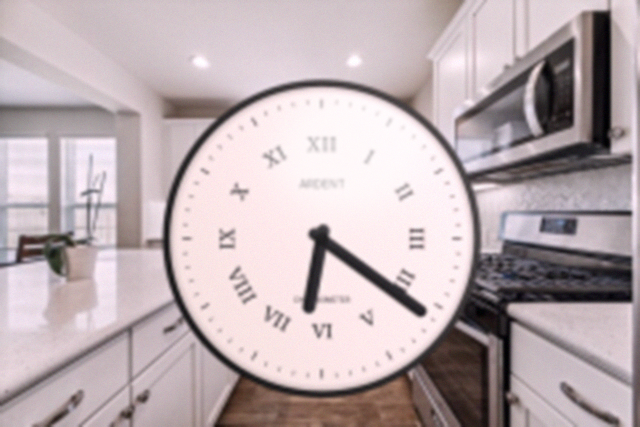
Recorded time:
h=6 m=21
